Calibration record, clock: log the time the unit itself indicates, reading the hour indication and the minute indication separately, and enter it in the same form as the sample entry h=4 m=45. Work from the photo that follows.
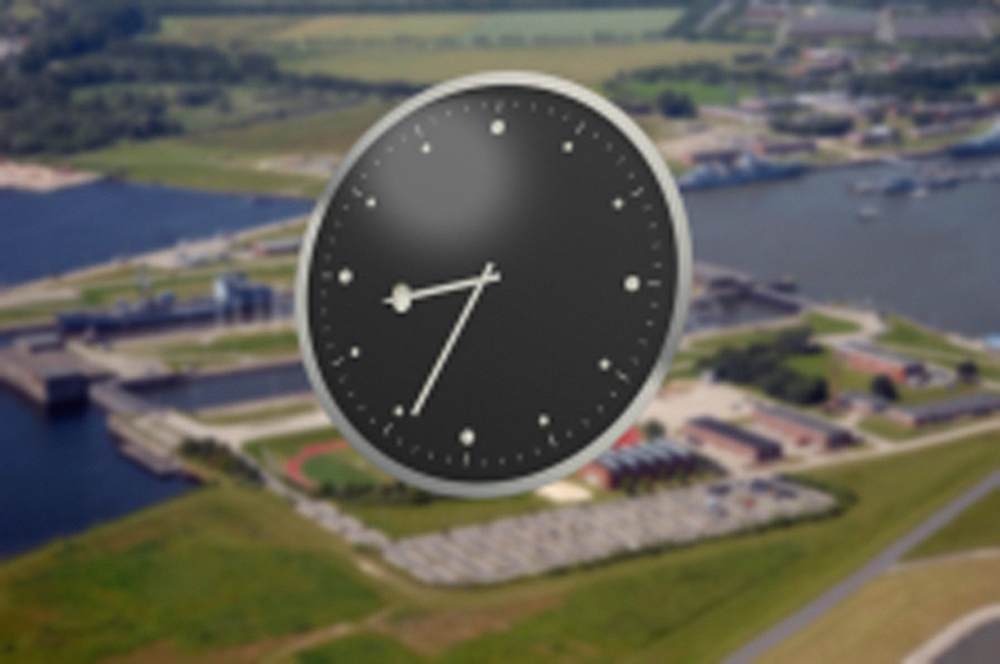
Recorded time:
h=8 m=34
